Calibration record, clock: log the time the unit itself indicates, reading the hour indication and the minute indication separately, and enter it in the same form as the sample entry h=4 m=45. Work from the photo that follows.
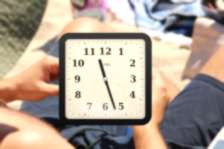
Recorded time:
h=11 m=27
